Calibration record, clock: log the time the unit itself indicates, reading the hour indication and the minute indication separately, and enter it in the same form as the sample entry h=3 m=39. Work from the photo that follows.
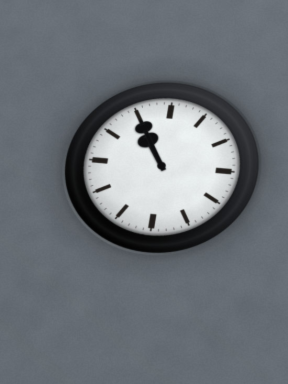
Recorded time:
h=10 m=55
